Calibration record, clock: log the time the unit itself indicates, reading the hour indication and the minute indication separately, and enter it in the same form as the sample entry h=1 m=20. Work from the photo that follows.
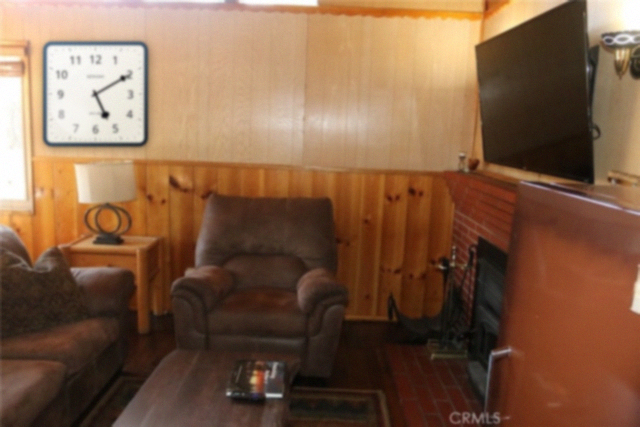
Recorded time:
h=5 m=10
